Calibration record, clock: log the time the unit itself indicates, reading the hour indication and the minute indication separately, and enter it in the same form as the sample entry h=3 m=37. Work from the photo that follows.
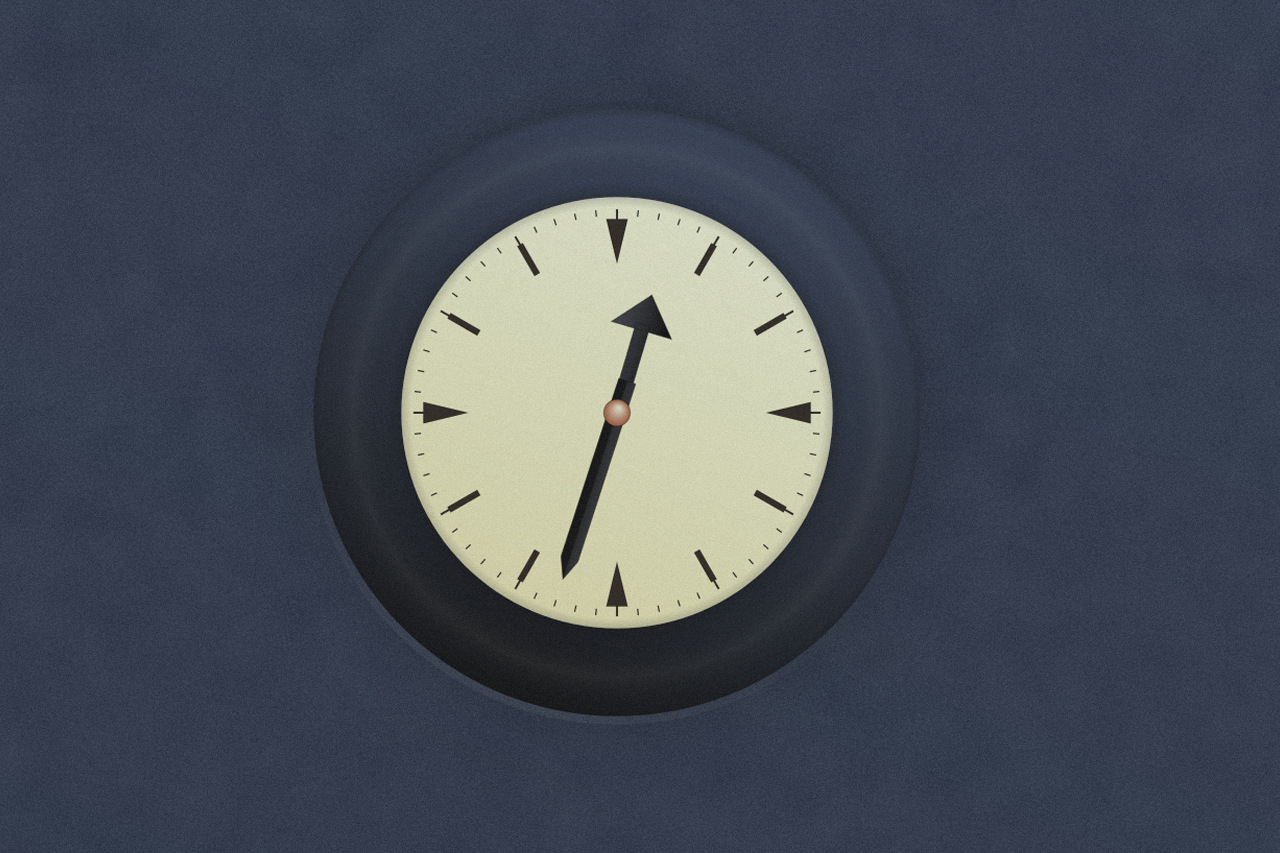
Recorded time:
h=12 m=33
